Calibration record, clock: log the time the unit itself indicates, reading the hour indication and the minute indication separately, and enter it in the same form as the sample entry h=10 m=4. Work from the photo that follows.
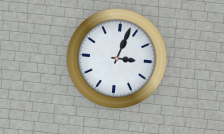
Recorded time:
h=3 m=3
